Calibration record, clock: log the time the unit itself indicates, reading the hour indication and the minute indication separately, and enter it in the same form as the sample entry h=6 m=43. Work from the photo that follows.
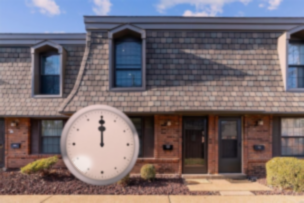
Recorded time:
h=12 m=0
